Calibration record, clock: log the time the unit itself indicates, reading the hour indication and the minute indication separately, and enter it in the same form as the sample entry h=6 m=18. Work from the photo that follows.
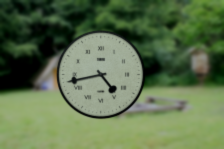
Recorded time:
h=4 m=43
